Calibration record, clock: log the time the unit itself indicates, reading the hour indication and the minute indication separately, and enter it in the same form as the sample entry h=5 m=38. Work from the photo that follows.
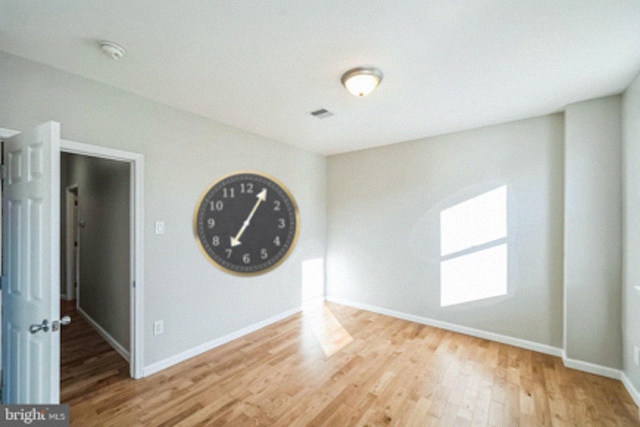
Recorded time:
h=7 m=5
